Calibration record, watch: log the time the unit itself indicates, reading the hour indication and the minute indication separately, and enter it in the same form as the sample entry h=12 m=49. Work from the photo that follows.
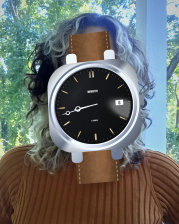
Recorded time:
h=8 m=43
